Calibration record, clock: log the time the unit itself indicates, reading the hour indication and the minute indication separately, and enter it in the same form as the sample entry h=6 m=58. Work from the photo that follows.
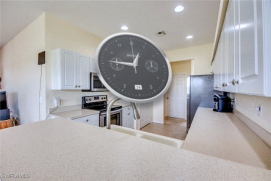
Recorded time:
h=12 m=46
